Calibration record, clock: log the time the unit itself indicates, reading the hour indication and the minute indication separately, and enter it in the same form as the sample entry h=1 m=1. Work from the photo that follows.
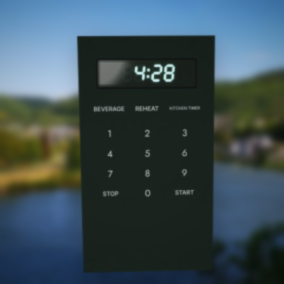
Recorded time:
h=4 m=28
